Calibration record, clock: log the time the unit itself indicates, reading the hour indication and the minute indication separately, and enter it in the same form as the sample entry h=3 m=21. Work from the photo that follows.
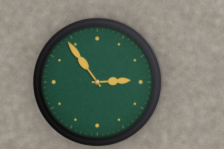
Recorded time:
h=2 m=54
